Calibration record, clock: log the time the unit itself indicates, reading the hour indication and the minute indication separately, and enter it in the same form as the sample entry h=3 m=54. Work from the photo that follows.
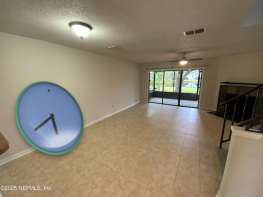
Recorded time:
h=5 m=39
